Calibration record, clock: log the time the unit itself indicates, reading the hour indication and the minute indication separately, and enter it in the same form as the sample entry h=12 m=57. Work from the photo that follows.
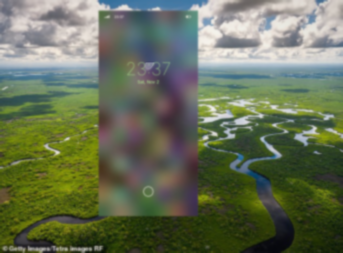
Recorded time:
h=23 m=37
